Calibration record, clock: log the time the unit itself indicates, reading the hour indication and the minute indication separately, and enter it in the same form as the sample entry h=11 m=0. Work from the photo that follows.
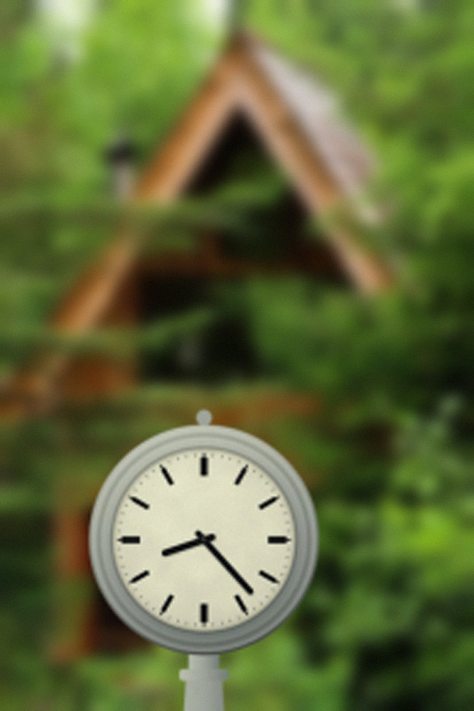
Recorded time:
h=8 m=23
